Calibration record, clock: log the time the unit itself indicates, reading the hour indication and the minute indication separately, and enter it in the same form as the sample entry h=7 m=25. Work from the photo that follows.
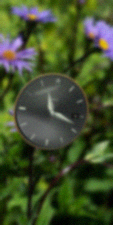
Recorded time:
h=11 m=18
